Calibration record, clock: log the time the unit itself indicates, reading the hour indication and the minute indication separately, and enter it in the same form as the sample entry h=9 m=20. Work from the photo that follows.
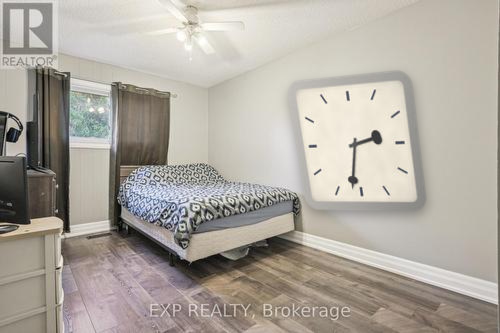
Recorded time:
h=2 m=32
